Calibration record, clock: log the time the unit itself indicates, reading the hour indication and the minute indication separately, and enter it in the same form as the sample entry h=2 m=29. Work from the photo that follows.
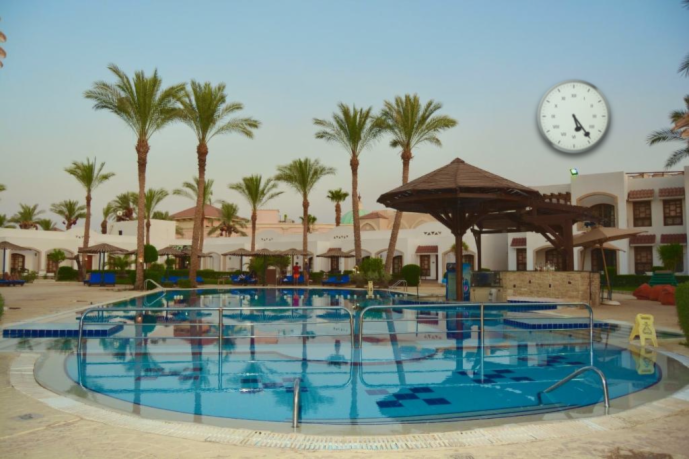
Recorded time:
h=5 m=24
